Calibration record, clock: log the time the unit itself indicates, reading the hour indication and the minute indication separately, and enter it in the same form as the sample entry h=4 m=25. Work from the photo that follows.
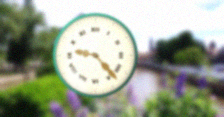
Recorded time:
h=9 m=23
